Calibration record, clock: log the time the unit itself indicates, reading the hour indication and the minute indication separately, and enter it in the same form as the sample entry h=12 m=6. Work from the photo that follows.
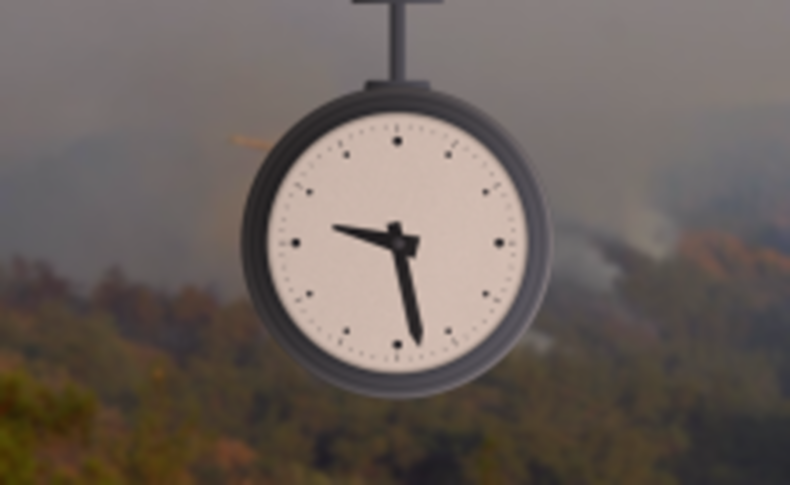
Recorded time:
h=9 m=28
